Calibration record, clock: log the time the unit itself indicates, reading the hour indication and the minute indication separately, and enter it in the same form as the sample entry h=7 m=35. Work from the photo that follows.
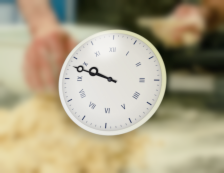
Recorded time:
h=9 m=48
